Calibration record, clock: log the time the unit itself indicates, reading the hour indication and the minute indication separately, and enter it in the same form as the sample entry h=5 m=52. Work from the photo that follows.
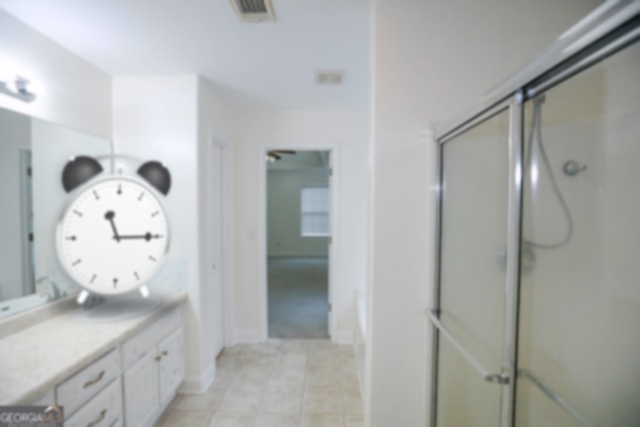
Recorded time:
h=11 m=15
